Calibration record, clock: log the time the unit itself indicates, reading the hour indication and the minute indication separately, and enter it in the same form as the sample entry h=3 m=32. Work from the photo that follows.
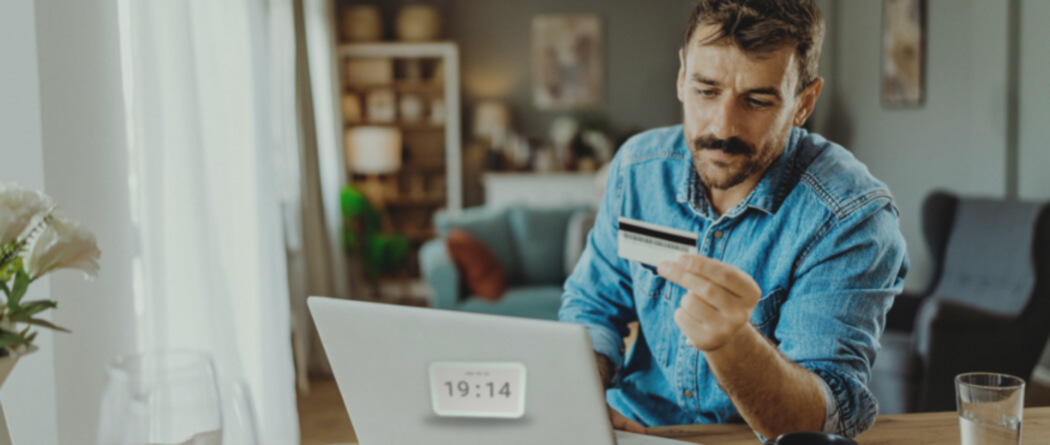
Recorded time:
h=19 m=14
